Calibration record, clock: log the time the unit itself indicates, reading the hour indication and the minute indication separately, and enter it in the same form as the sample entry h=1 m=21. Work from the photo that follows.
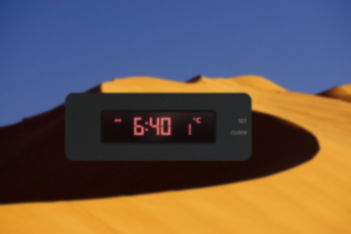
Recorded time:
h=6 m=40
